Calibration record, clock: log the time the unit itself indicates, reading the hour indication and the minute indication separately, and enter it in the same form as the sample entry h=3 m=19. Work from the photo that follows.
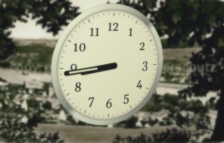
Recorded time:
h=8 m=44
